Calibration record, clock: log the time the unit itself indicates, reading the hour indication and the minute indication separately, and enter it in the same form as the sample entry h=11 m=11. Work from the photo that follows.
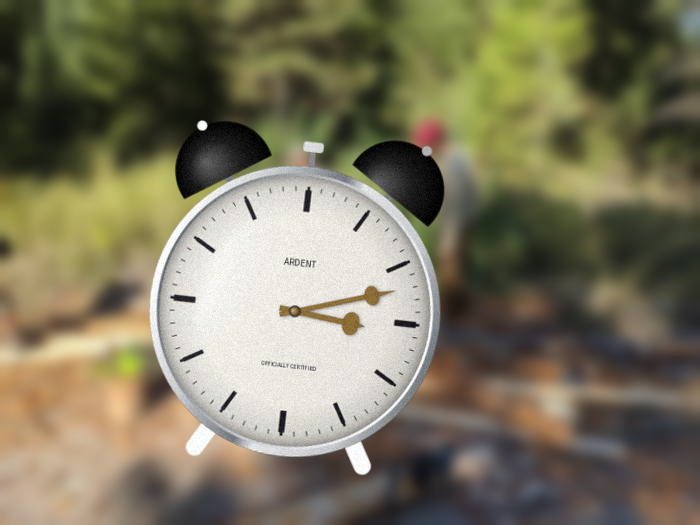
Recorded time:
h=3 m=12
